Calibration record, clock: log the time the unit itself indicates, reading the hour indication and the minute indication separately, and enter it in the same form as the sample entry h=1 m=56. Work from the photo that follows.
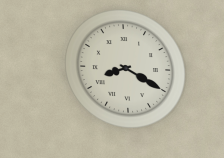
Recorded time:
h=8 m=20
